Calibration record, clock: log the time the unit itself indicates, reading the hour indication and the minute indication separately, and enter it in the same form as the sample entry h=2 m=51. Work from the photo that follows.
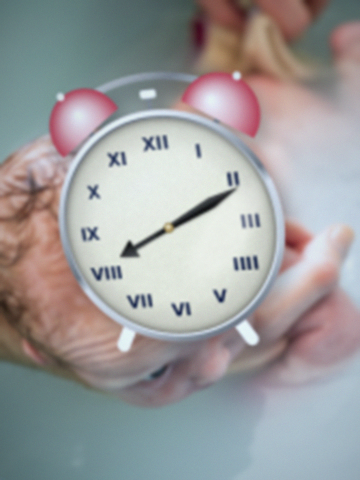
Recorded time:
h=8 m=11
